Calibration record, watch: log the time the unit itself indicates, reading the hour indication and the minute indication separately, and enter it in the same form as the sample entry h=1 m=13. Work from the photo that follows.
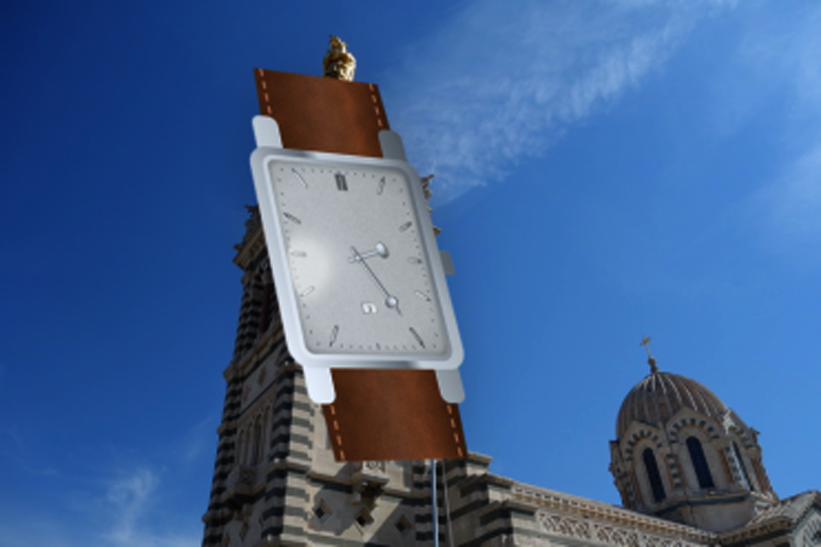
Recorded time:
h=2 m=25
